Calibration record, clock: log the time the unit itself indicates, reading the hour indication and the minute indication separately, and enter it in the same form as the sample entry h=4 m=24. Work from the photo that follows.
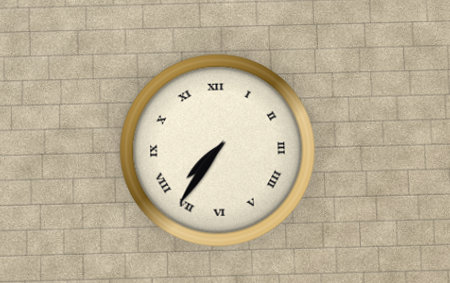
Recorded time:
h=7 m=36
